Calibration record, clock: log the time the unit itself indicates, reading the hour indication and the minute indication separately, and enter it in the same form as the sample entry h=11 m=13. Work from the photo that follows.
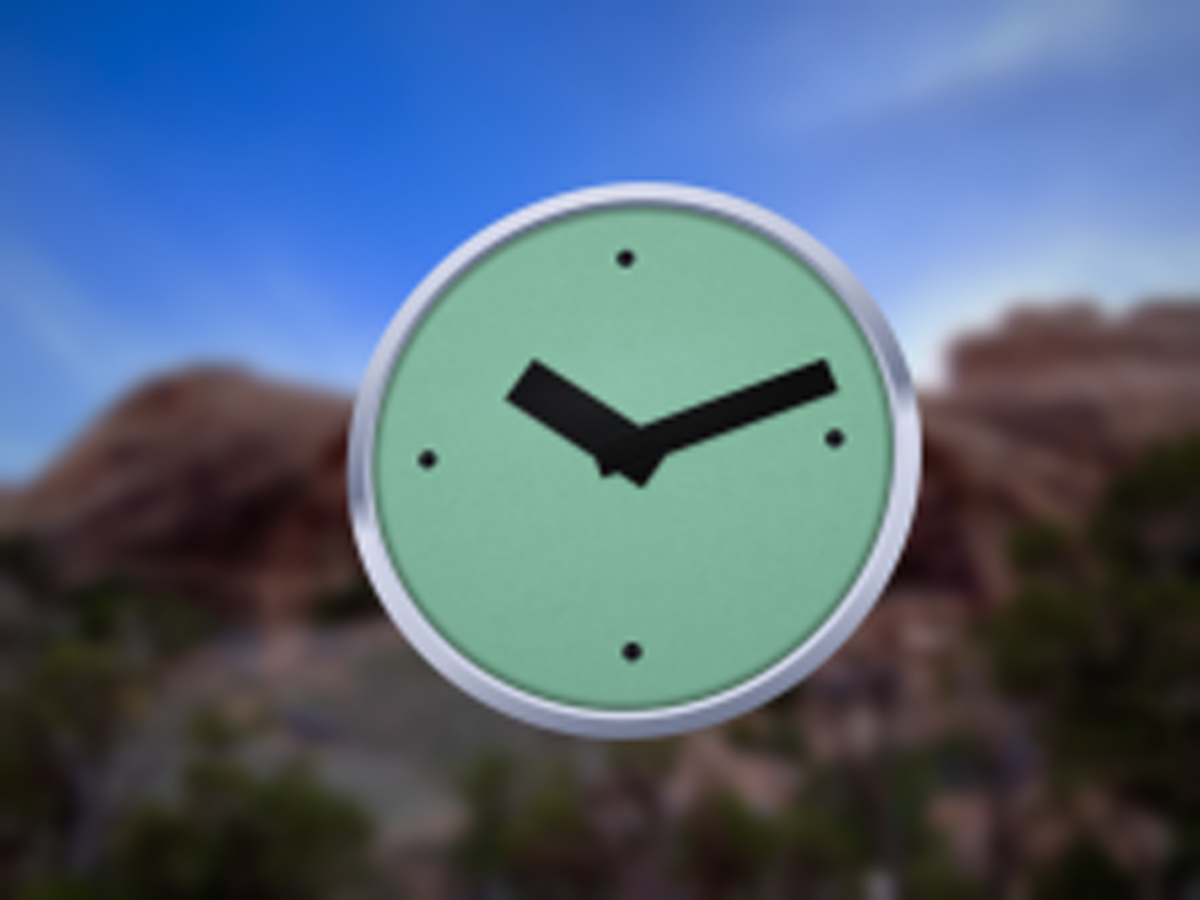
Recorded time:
h=10 m=12
